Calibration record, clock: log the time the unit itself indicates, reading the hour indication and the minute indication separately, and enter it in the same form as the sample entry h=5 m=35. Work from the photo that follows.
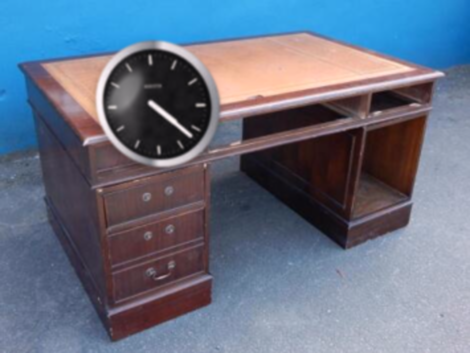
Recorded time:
h=4 m=22
